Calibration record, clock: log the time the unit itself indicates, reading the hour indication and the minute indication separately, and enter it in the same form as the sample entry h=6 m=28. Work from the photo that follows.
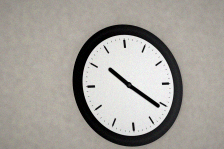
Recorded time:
h=10 m=21
